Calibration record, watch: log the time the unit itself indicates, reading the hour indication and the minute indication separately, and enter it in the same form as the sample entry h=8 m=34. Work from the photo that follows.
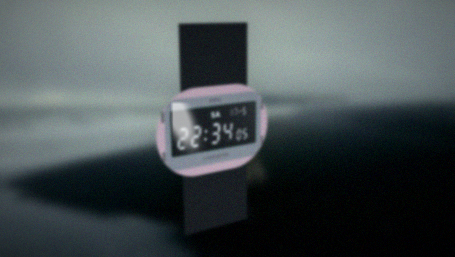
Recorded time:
h=22 m=34
